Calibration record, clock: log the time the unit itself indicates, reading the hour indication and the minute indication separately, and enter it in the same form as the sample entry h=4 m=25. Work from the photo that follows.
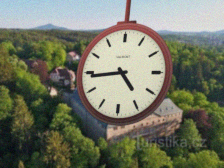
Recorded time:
h=4 m=44
